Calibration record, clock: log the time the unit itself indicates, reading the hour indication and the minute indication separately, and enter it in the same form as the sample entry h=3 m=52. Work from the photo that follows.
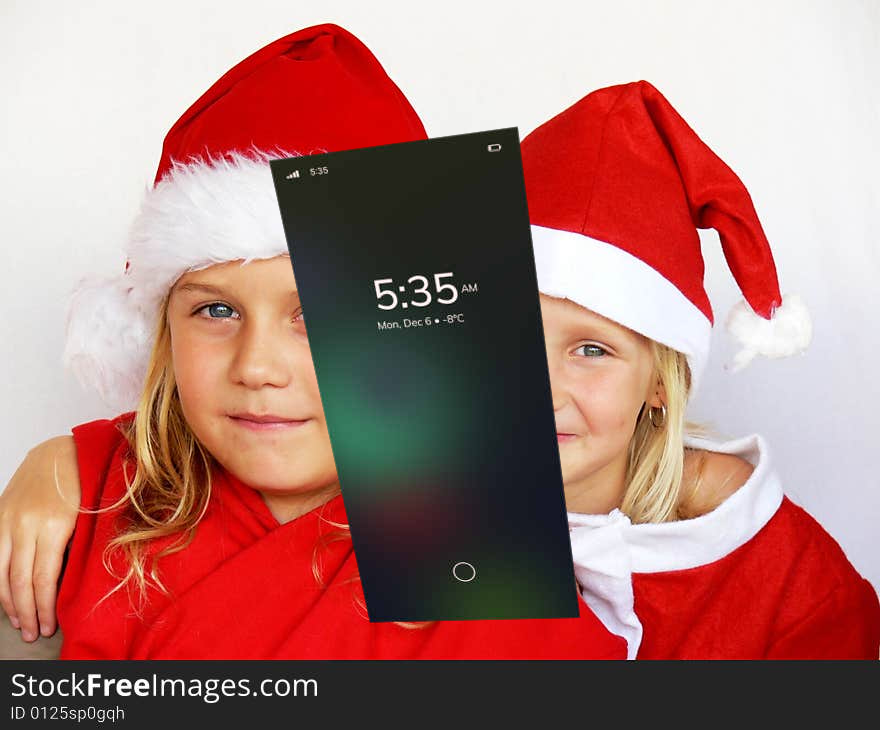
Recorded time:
h=5 m=35
